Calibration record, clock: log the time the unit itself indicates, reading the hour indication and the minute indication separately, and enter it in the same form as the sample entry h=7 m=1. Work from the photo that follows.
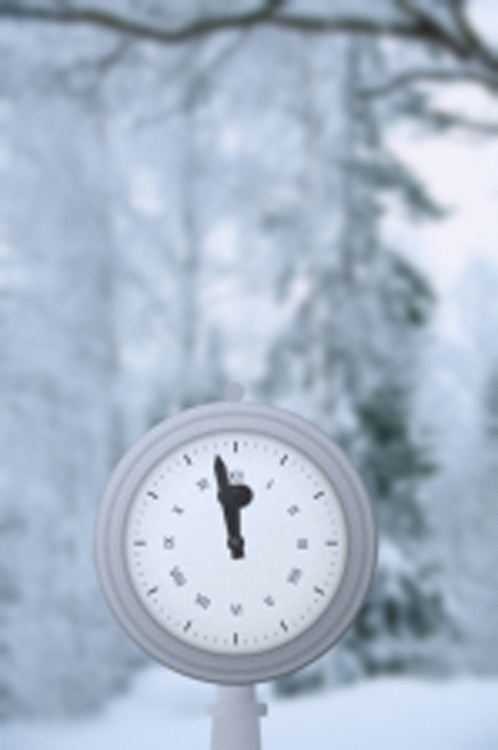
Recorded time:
h=11 m=58
